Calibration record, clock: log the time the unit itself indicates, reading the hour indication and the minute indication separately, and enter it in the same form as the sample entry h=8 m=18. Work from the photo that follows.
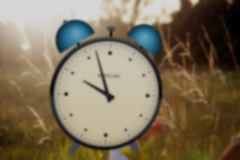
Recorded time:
h=9 m=57
